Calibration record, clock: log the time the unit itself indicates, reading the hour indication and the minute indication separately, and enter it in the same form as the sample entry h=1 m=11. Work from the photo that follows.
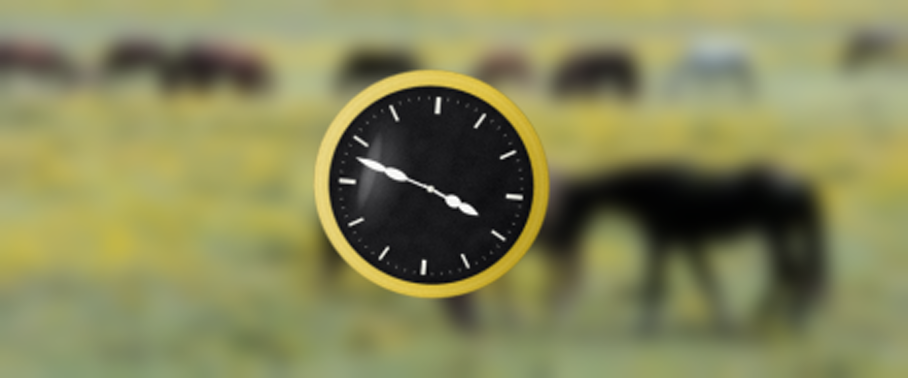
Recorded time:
h=3 m=48
